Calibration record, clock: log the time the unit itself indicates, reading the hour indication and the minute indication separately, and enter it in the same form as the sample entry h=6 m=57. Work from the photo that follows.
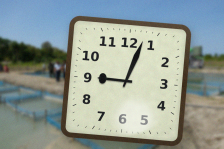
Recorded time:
h=9 m=3
